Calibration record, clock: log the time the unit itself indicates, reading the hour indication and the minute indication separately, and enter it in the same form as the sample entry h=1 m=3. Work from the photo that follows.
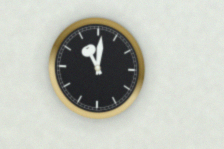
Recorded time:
h=11 m=1
